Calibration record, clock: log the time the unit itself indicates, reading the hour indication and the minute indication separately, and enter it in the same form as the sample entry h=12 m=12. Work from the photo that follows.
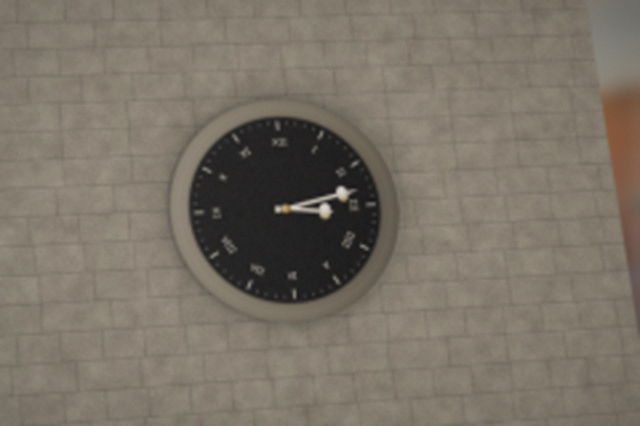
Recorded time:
h=3 m=13
